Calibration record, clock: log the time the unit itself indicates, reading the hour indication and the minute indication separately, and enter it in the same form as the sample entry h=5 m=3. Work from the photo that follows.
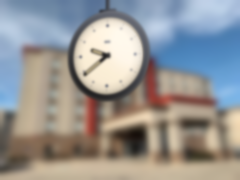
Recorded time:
h=9 m=39
